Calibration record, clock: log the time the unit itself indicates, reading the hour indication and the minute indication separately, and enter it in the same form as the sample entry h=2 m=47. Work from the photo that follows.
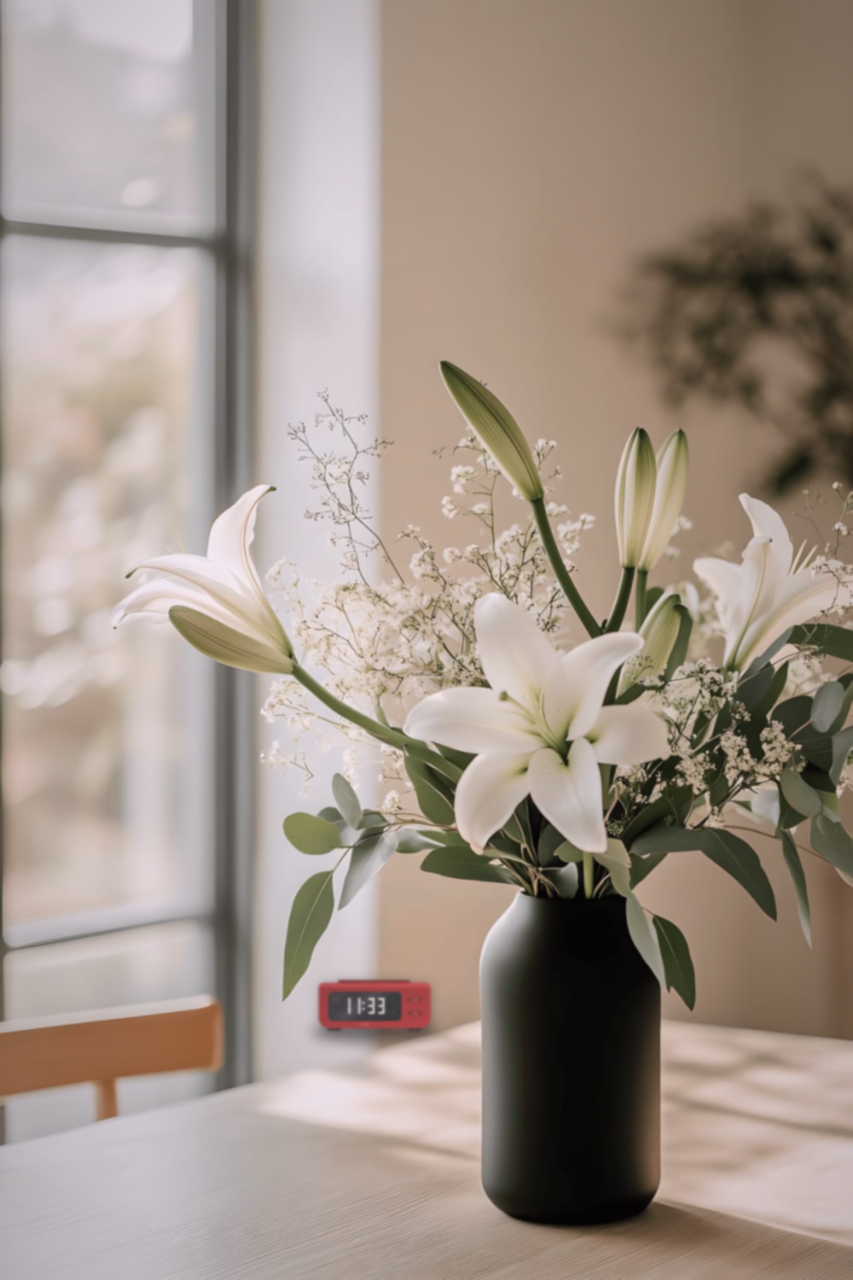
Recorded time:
h=11 m=33
